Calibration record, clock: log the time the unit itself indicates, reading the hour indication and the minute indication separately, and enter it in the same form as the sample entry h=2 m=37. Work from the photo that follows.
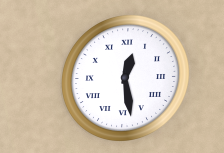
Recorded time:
h=12 m=28
